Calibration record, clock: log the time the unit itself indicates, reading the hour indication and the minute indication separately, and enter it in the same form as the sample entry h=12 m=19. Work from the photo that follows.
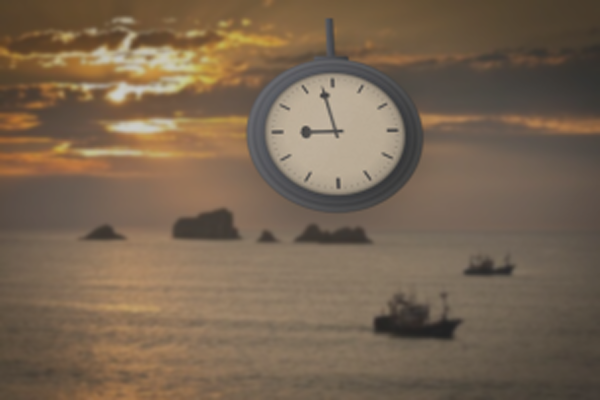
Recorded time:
h=8 m=58
